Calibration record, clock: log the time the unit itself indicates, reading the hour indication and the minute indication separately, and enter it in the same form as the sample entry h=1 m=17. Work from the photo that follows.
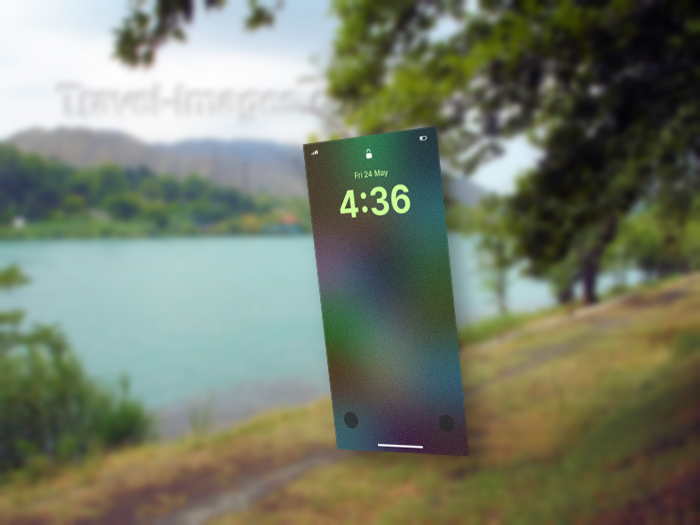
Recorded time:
h=4 m=36
